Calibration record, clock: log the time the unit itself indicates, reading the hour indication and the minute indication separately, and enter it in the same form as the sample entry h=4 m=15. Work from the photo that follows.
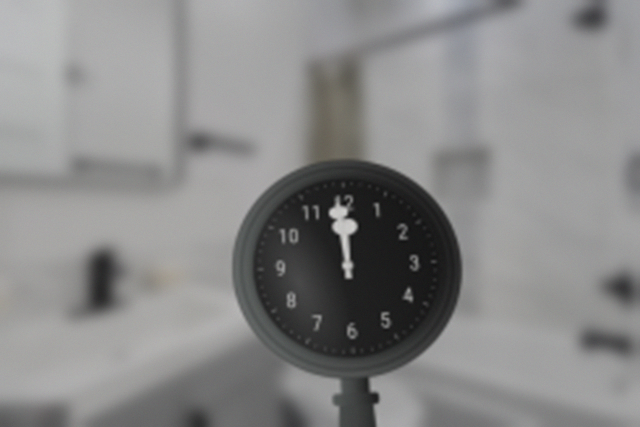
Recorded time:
h=11 m=59
